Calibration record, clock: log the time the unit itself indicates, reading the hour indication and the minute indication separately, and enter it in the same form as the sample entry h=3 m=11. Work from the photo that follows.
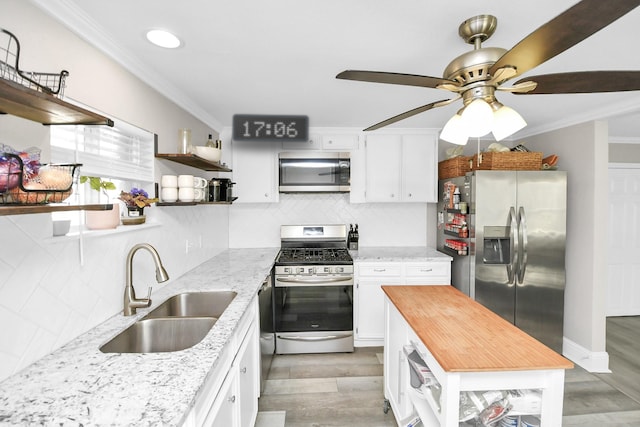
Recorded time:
h=17 m=6
